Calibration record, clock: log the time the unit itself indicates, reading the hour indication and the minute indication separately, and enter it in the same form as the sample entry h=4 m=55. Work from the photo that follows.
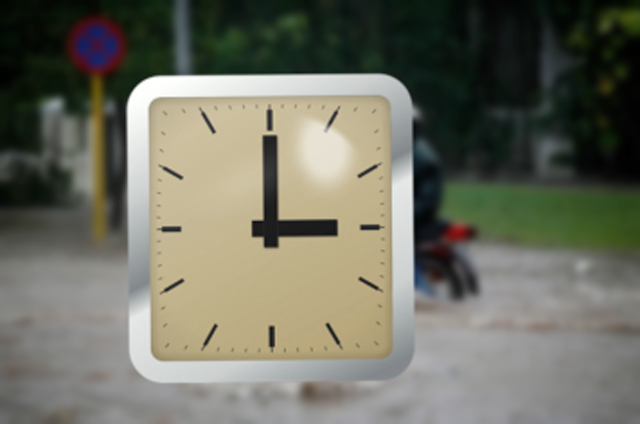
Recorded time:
h=3 m=0
